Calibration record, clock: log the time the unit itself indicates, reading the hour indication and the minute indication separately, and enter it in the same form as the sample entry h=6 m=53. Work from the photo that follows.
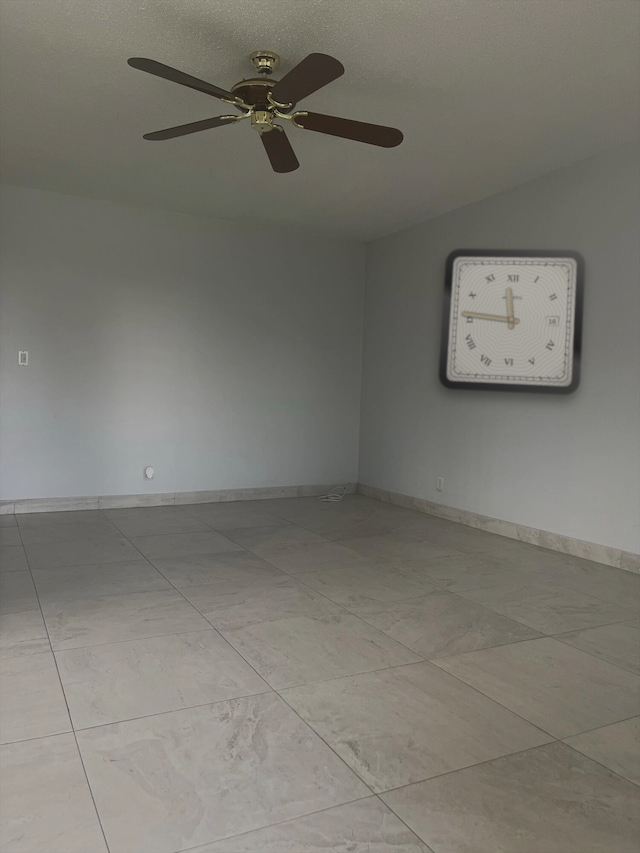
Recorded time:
h=11 m=46
